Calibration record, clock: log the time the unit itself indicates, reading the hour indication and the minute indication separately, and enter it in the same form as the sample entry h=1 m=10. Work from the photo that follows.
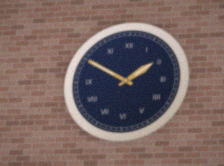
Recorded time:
h=1 m=50
